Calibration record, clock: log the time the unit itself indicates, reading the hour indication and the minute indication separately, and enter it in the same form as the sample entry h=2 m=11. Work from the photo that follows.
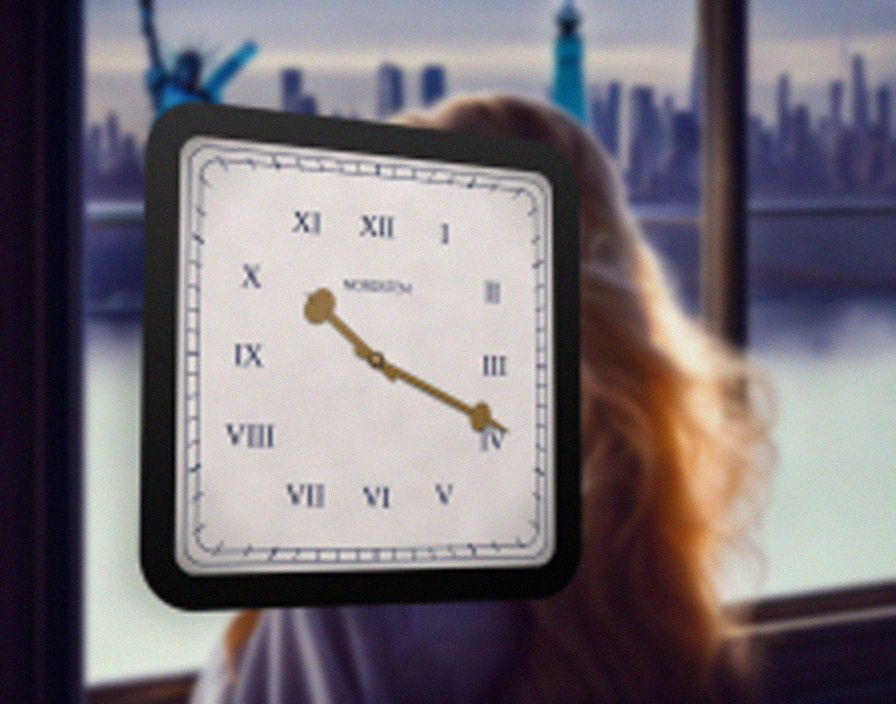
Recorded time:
h=10 m=19
